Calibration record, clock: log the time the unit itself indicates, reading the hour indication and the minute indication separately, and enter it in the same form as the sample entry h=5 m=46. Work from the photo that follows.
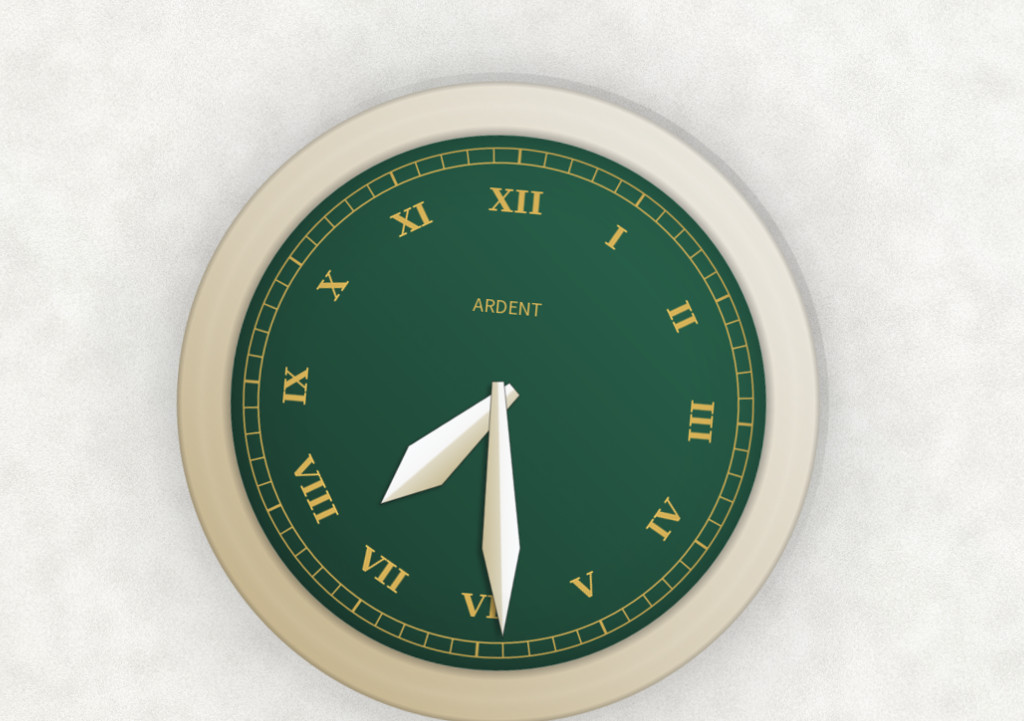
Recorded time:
h=7 m=29
